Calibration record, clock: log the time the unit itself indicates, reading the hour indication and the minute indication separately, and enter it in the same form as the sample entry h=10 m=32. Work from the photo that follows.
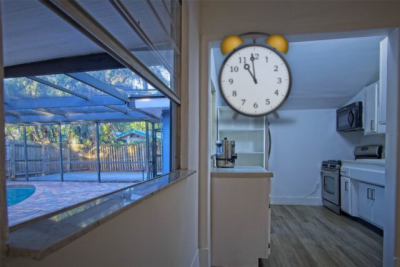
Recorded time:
h=10 m=59
